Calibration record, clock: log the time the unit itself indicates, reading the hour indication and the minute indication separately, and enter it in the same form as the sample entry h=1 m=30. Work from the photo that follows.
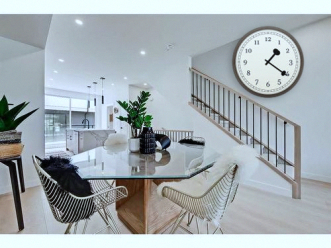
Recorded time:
h=1 m=21
